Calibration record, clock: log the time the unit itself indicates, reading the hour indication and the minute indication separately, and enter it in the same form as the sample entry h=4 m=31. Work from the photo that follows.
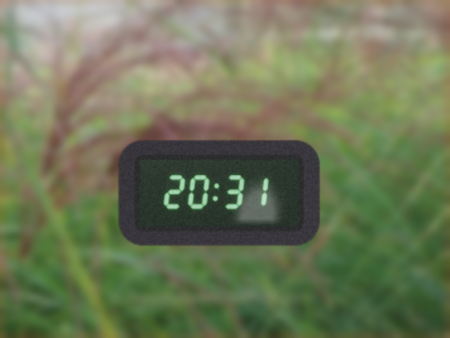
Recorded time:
h=20 m=31
